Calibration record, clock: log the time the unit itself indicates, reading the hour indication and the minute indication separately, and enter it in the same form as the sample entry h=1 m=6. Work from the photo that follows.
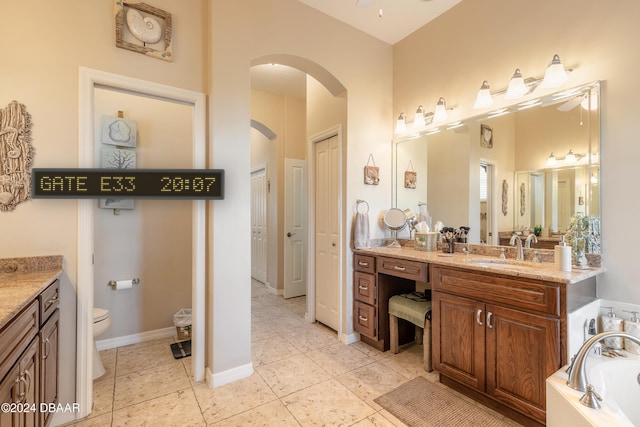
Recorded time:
h=20 m=7
